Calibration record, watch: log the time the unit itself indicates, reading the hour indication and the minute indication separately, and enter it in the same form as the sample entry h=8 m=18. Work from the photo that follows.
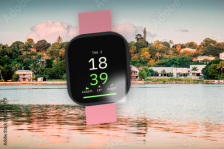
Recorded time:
h=18 m=39
